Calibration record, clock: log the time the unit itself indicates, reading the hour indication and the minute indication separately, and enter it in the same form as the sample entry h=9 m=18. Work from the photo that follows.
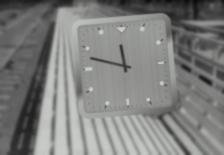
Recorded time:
h=11 m=48
